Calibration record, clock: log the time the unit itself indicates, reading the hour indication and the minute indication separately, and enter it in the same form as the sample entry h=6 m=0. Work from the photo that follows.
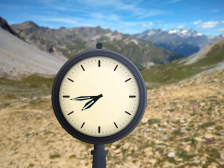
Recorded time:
h=7 m=44
